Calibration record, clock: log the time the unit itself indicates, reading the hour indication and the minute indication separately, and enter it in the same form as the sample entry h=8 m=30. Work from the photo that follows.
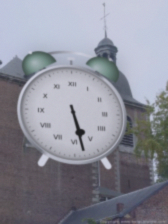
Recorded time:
h=5 m=28
